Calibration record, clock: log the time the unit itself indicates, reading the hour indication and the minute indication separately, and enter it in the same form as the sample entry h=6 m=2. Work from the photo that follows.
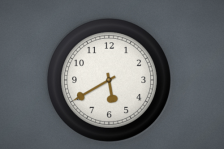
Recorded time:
h=5 m=40
